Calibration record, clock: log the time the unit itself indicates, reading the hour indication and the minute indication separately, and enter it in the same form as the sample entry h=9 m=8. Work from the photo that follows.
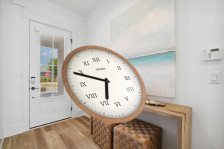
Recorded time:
h=6 m=49
